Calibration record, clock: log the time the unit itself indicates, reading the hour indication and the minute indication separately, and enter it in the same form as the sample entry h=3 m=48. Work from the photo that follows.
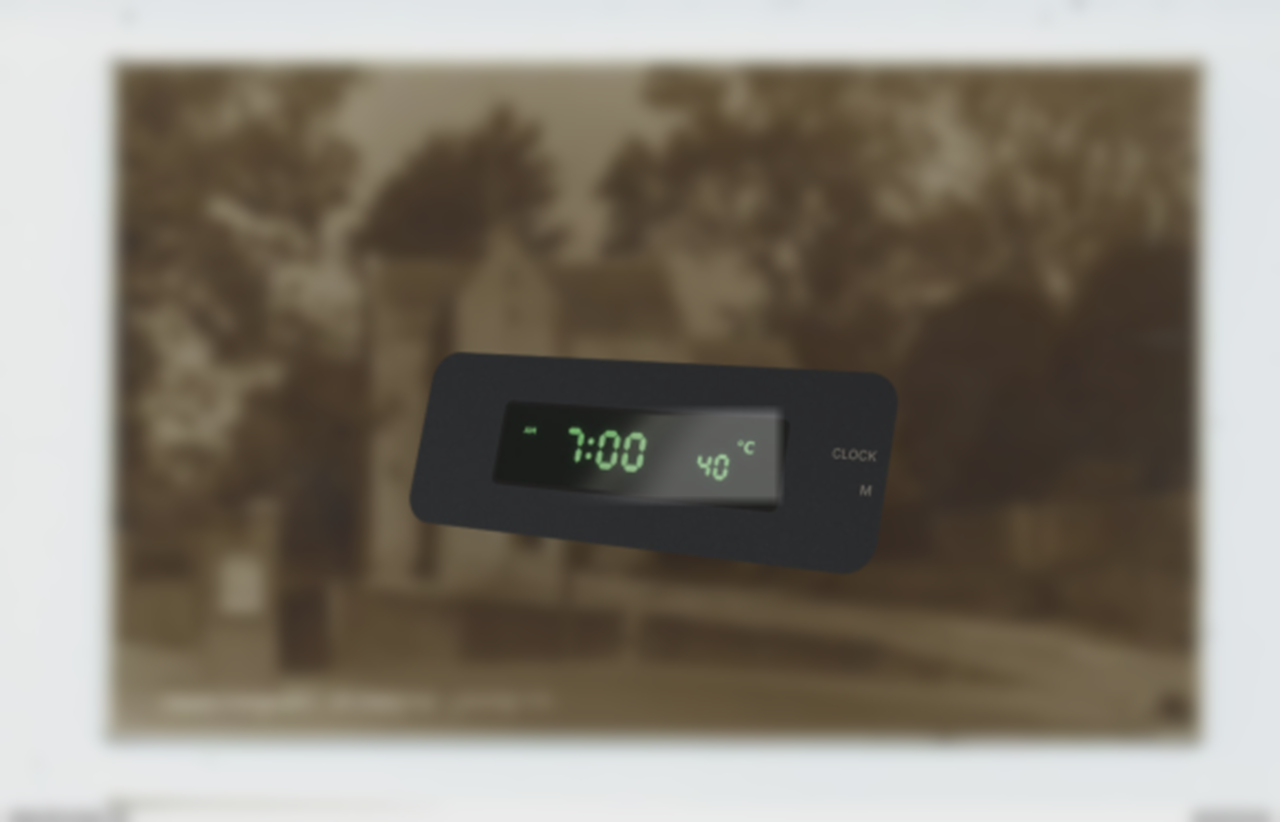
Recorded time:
h=7 m=0
